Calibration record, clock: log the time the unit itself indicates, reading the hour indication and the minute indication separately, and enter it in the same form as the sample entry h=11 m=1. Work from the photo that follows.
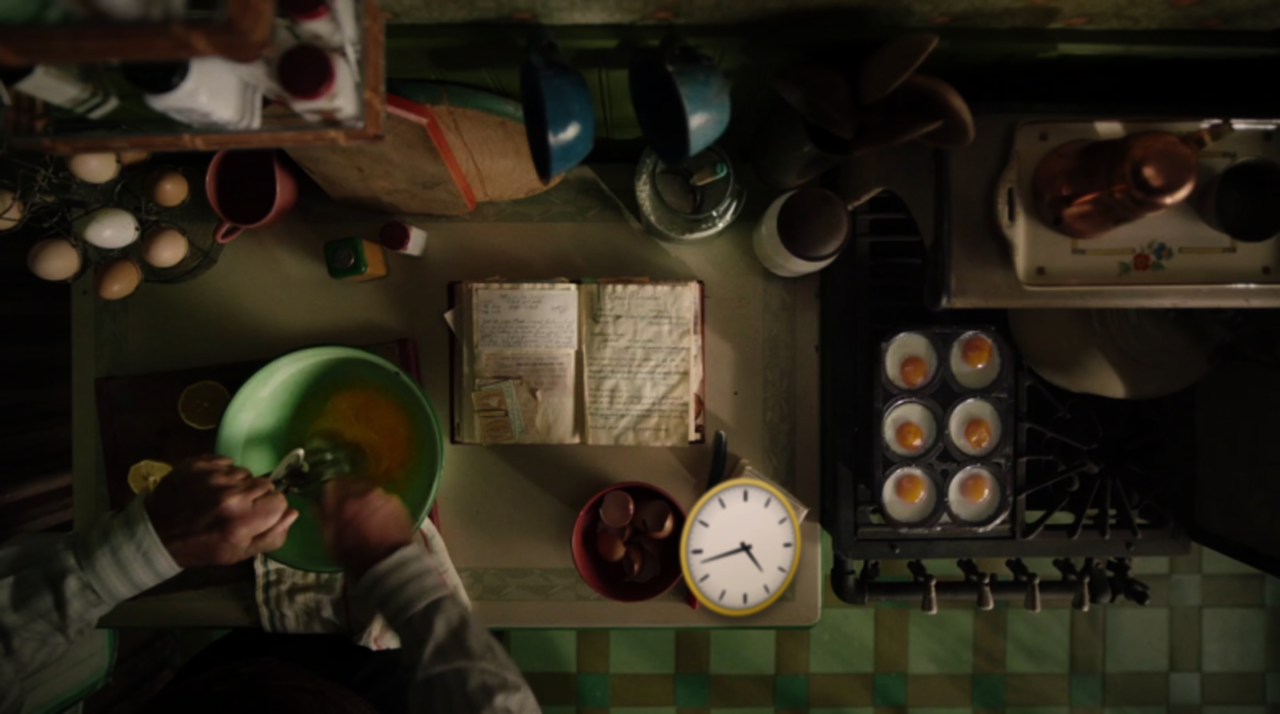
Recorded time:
h=4 m=43
